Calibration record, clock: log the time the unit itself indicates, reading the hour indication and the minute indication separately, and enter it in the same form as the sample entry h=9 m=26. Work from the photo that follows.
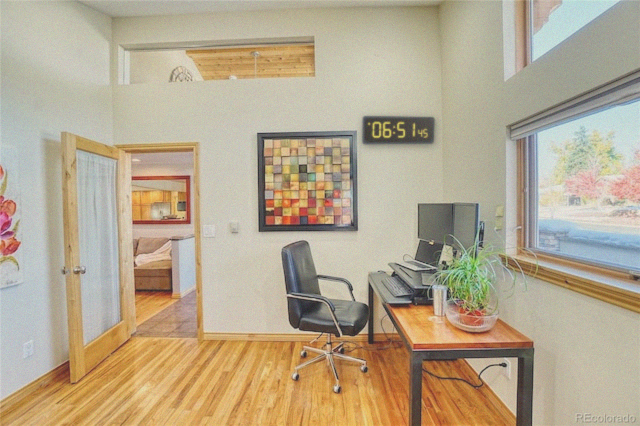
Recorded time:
h=6 m=51
